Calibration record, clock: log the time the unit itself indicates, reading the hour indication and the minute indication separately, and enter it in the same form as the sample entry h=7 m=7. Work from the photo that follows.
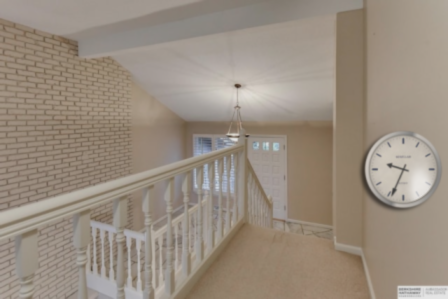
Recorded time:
h=9 m=34
